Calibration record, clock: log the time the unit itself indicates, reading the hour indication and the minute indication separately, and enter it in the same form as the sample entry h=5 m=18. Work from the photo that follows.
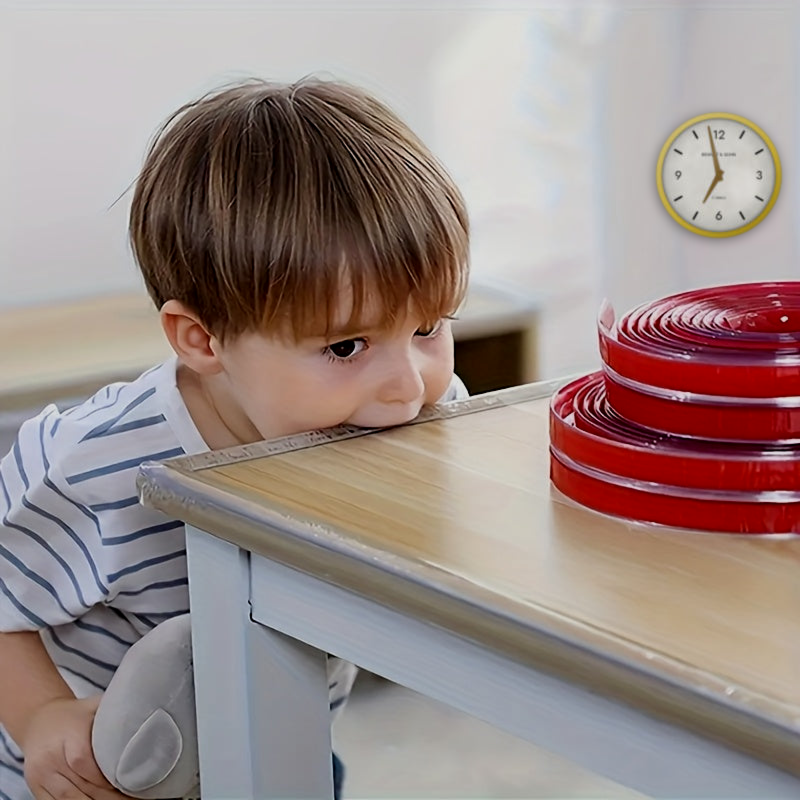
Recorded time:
h=6 m=58
